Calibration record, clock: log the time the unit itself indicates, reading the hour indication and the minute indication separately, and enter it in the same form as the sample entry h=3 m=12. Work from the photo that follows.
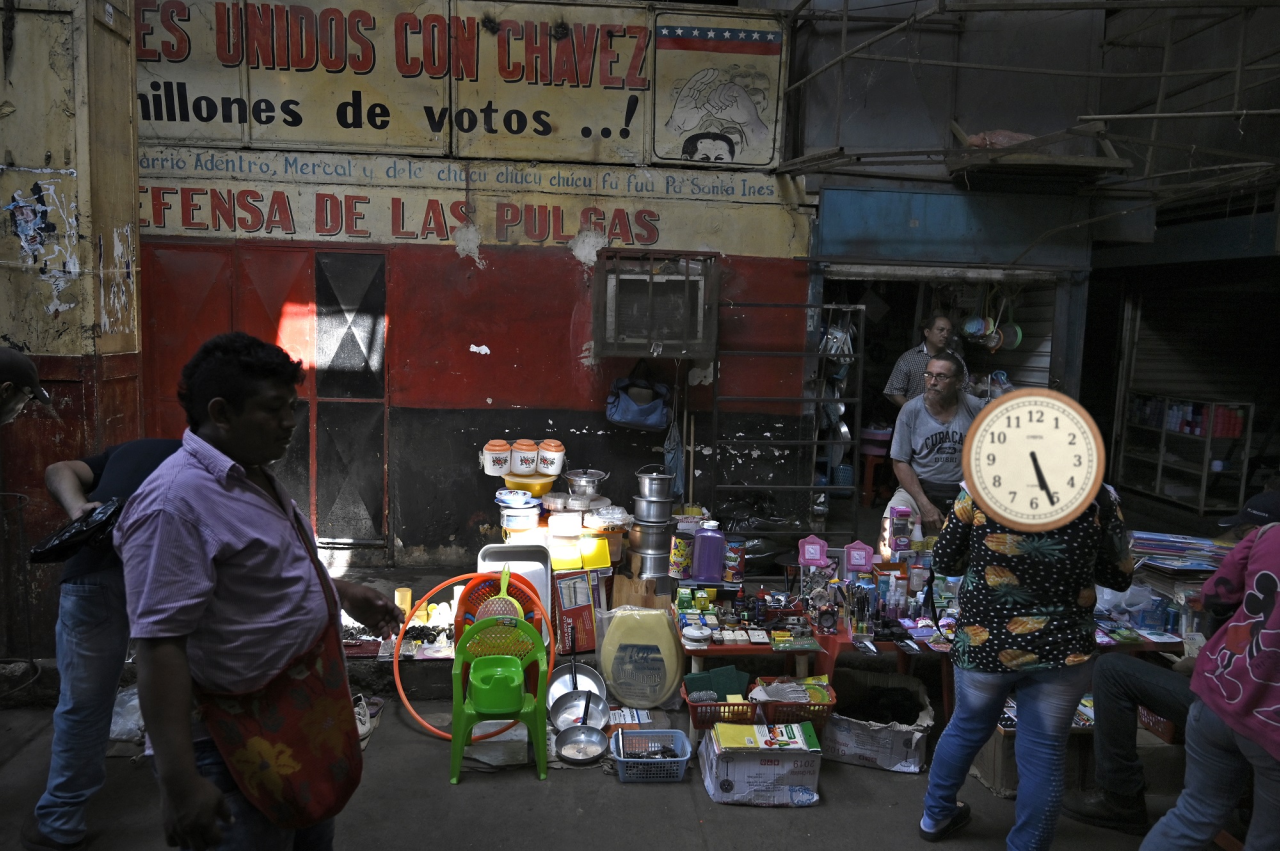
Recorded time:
h=5 m=26
